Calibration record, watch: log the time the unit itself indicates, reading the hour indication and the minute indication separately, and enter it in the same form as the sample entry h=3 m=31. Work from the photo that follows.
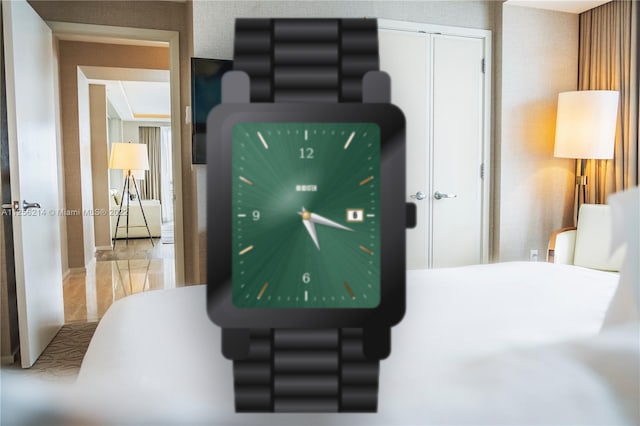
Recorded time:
h=5 m=18
